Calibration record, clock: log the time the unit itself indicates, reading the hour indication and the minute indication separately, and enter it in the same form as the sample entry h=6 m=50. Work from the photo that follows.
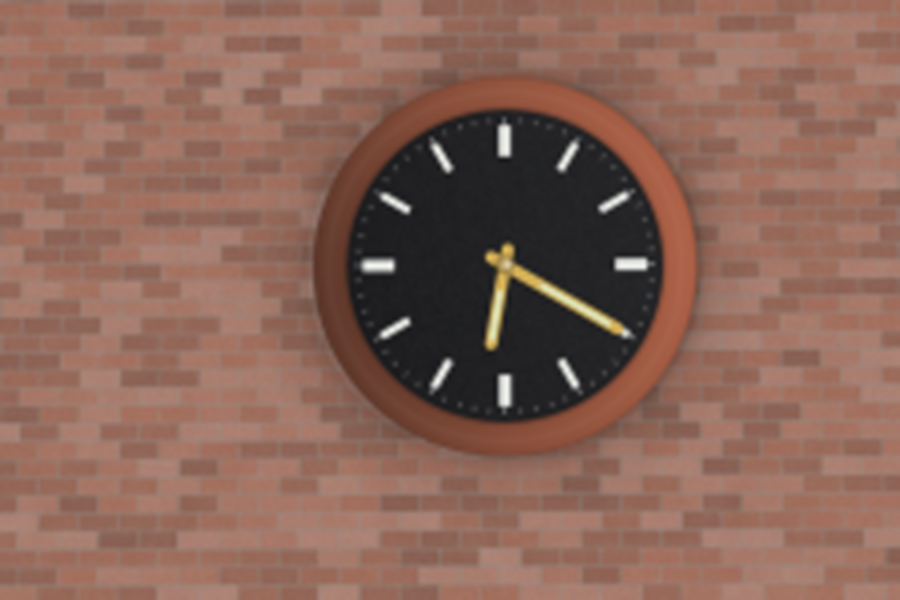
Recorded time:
h=6 m=20
